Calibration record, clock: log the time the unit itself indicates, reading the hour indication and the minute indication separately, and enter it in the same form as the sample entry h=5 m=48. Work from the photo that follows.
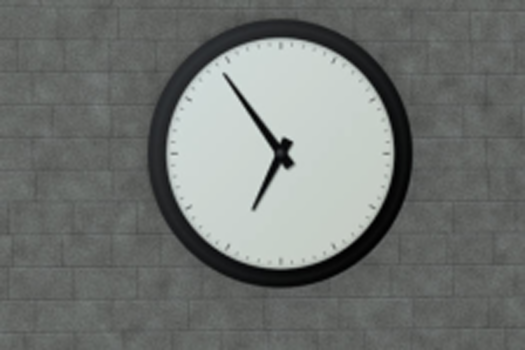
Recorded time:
h=6 m=54
